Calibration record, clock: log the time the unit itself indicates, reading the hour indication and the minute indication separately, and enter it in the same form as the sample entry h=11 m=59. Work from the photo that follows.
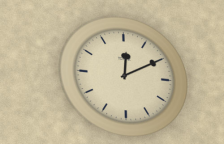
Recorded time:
h=12 m=10
